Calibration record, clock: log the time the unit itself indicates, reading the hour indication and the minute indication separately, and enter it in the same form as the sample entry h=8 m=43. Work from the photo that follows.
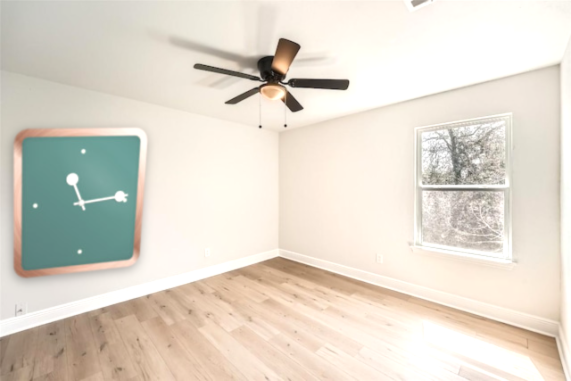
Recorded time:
h=11 m=14
